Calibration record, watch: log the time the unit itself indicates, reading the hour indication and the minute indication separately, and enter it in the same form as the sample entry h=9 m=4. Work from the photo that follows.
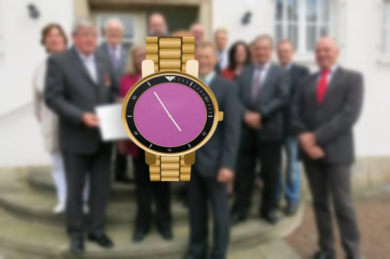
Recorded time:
h=4 m=55
